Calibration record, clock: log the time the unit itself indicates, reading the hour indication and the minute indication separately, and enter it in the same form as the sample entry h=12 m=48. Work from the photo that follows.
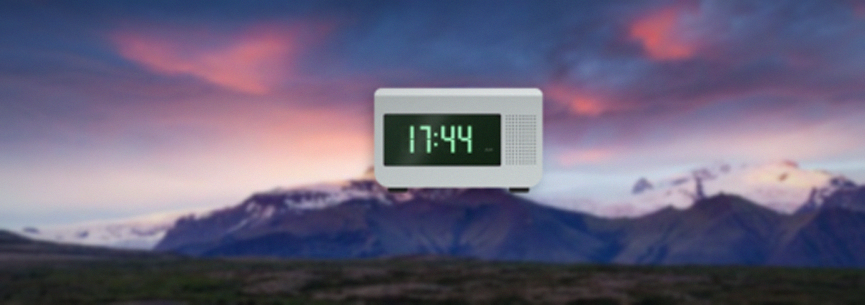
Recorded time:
h=17 m=44
